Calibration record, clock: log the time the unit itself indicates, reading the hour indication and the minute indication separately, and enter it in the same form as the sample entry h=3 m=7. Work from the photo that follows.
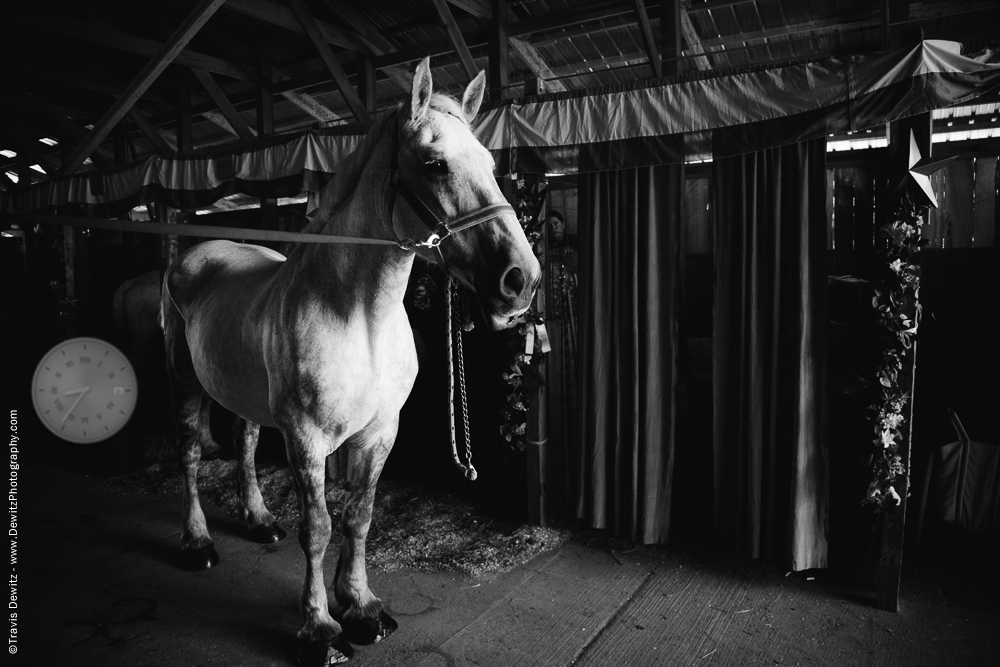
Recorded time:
h=8 m=36
